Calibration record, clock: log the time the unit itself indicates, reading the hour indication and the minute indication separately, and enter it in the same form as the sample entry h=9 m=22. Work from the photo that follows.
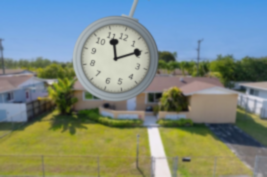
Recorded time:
h=11 m=9
